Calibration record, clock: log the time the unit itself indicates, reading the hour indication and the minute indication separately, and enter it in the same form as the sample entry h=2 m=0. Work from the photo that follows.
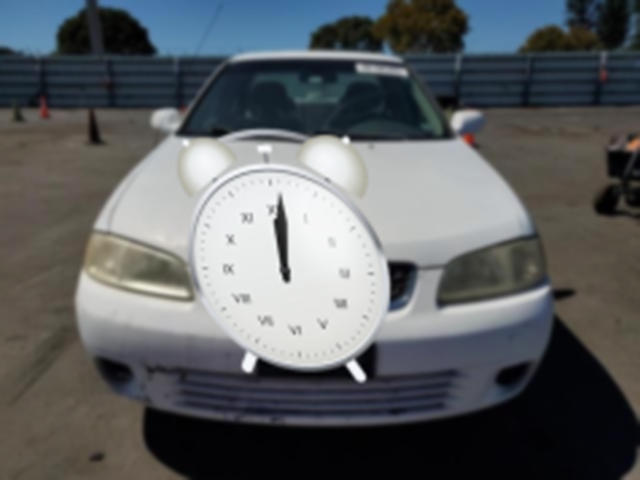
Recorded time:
h=12 m=1
